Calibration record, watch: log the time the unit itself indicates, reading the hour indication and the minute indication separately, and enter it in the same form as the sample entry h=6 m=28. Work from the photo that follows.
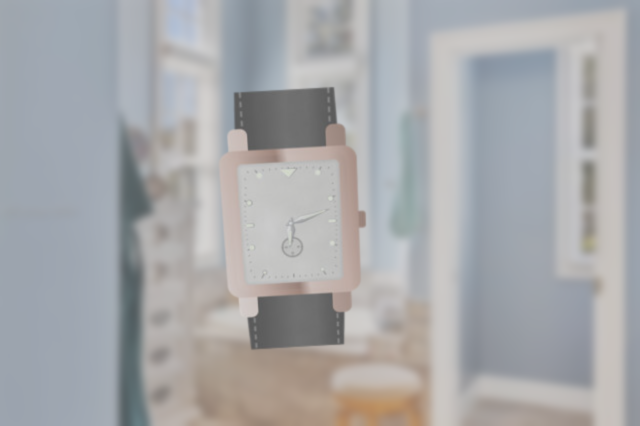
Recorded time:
h=6 m=12
